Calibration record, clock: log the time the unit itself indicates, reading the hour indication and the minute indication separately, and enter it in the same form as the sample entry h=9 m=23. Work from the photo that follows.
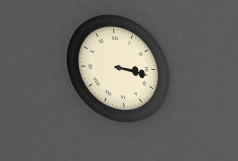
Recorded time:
h=3 m=17
